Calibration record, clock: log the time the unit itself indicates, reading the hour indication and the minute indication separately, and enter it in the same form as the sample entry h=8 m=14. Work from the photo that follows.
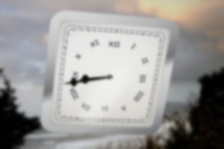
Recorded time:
h=8 m=43
